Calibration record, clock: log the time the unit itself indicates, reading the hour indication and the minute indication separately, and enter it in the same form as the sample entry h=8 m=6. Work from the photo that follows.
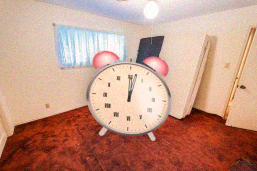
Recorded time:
h=12 m=2
